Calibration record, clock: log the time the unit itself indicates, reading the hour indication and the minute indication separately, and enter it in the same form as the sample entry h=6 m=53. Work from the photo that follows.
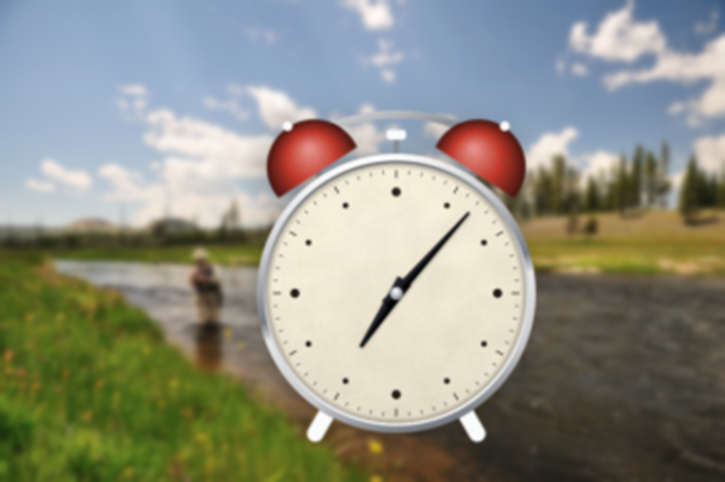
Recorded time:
h=7 m=7
